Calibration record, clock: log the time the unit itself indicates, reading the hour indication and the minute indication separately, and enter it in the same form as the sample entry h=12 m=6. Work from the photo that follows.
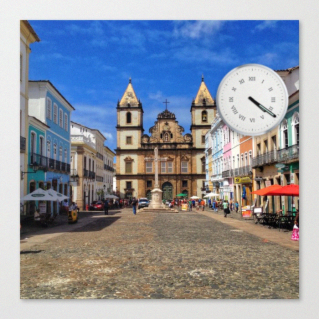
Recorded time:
h=4 m=21
